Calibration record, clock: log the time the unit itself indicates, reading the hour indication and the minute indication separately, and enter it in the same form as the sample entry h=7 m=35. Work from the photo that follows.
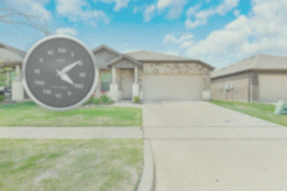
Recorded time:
h=4 m=9
